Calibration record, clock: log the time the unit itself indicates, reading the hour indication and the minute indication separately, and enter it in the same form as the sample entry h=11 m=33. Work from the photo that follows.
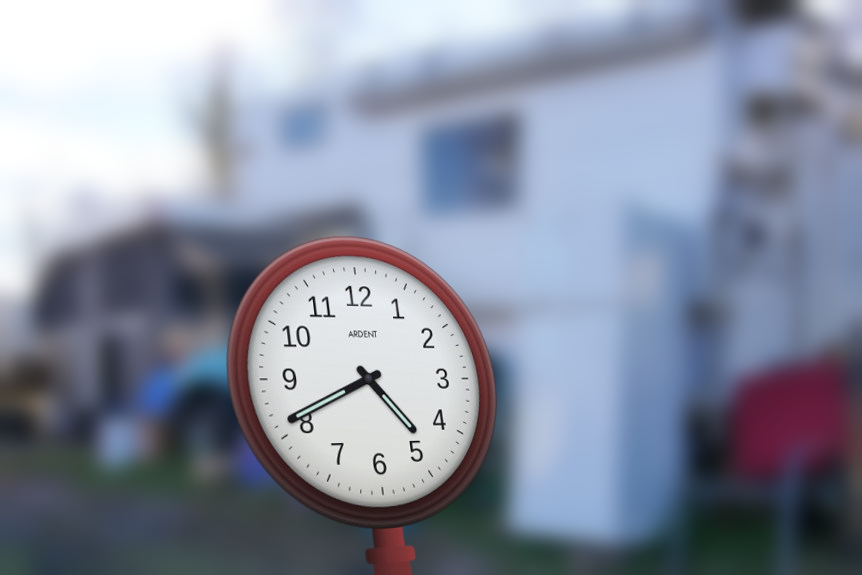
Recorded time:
h=4 m=41
